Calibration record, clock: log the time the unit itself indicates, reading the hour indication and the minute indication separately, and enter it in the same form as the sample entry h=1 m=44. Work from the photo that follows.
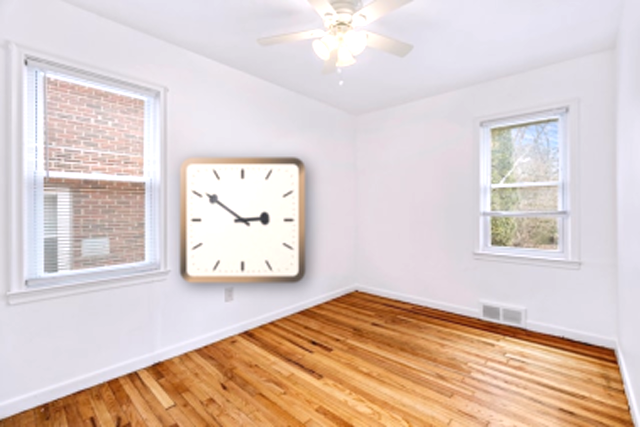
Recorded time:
h=2 m=51
